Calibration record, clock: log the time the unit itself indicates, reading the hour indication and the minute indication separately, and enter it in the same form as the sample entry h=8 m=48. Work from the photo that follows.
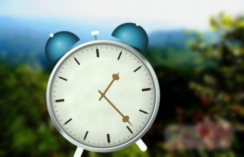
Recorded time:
h=1 m=24
